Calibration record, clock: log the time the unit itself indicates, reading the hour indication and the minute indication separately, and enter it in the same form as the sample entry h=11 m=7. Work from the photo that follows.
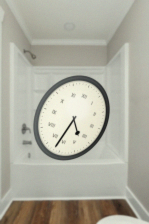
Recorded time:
h=4 m=32
